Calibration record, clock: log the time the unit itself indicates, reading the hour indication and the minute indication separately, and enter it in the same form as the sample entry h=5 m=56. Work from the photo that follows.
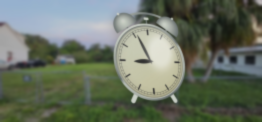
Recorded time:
h=8 m=56
